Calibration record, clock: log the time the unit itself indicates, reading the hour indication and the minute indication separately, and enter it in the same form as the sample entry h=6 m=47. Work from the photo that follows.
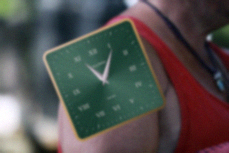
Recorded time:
h=11 m=6
